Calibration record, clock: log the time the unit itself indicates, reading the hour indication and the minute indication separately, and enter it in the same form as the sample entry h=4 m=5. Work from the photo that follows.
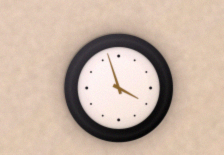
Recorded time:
h=3 m=57
